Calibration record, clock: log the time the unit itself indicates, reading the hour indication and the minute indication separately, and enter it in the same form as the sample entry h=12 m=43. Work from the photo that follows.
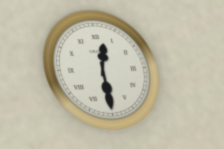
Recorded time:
h=12 m=30
